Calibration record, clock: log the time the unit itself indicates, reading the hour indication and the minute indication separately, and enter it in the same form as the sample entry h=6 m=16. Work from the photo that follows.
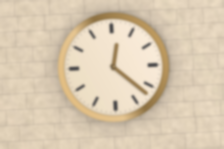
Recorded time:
h=12 m=22
